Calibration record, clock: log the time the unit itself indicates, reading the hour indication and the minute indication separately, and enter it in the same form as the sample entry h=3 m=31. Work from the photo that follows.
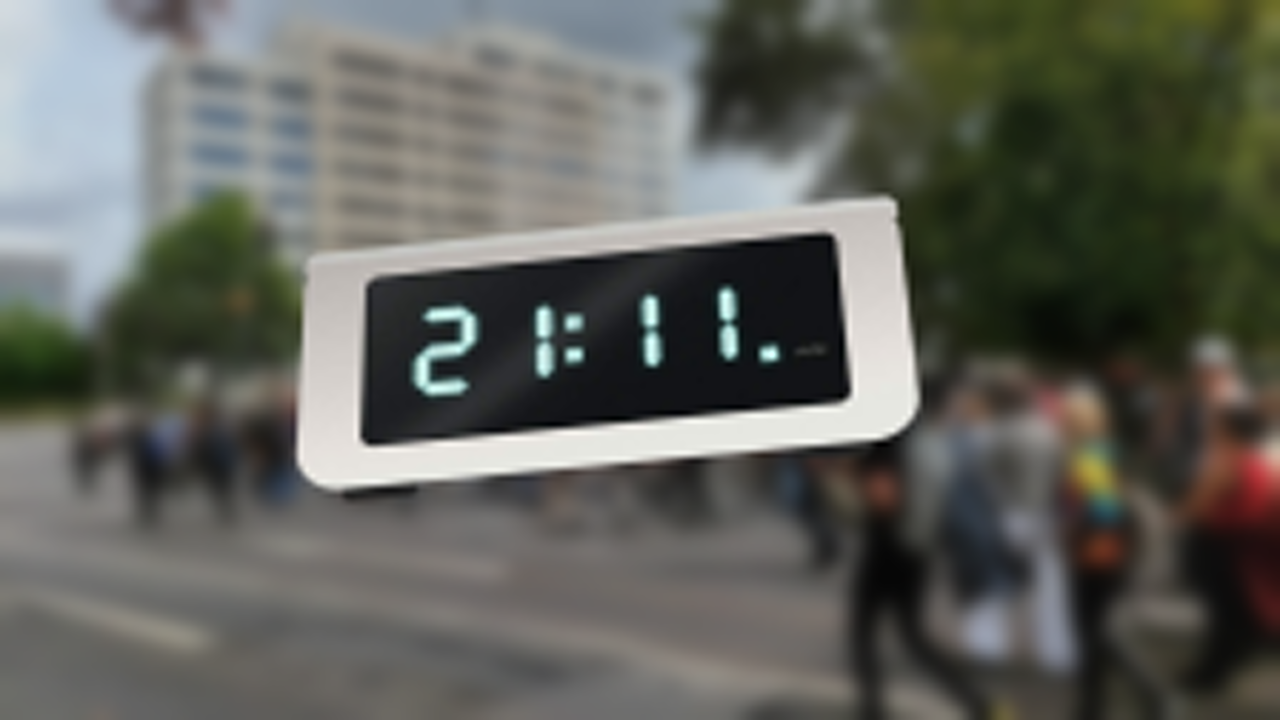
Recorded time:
h=21 m=11
